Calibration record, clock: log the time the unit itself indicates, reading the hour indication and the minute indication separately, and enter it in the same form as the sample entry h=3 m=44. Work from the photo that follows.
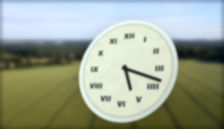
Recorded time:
h=5 m=18
